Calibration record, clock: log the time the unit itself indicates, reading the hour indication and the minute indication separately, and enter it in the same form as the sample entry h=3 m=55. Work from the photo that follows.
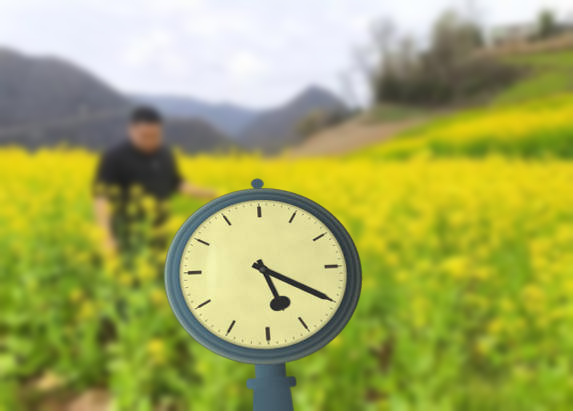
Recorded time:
h=5 m=20
